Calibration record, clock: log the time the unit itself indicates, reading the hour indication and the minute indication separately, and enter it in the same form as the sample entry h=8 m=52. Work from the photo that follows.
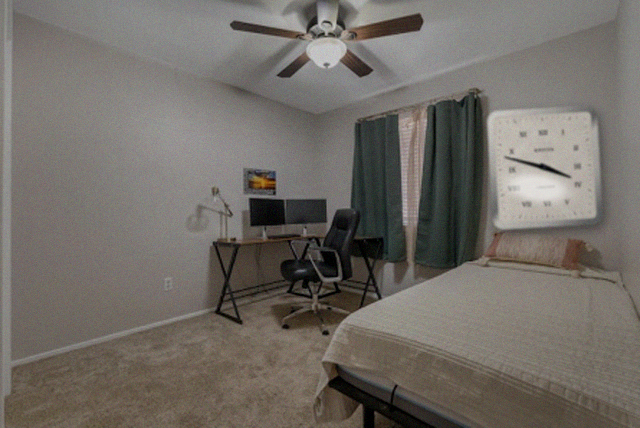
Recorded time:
h=3 m=48
